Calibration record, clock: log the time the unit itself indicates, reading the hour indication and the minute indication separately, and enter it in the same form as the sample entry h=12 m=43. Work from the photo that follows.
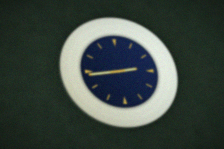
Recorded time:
h=2 m=44
